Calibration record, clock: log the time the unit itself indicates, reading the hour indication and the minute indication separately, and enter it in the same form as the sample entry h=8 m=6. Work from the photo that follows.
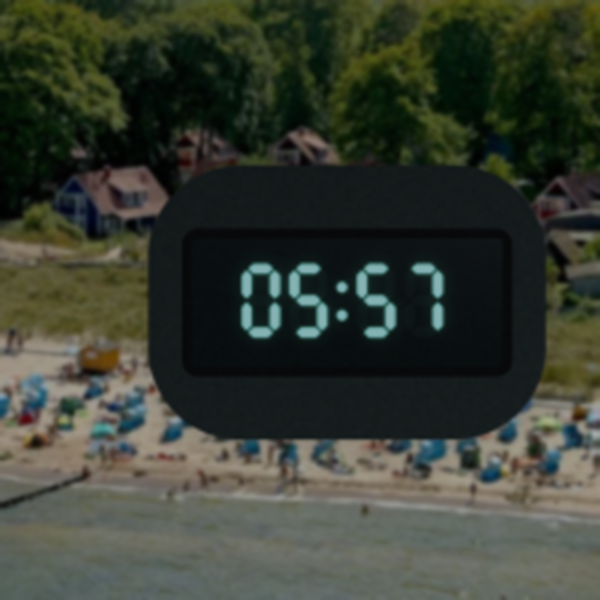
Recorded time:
h=5 m=57
